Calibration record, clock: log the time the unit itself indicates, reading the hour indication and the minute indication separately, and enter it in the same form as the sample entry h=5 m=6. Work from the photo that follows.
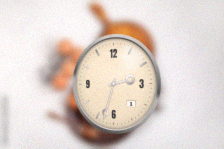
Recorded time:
h=2 m=33
